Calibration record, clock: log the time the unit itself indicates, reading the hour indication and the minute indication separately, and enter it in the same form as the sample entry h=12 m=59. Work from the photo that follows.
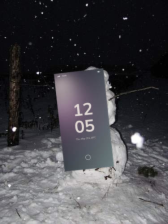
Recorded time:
h=12 m=5
